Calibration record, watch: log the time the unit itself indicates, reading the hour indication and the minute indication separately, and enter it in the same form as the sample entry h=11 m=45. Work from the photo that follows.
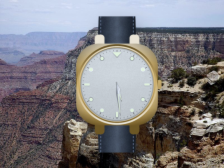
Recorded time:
h=5 m=29
